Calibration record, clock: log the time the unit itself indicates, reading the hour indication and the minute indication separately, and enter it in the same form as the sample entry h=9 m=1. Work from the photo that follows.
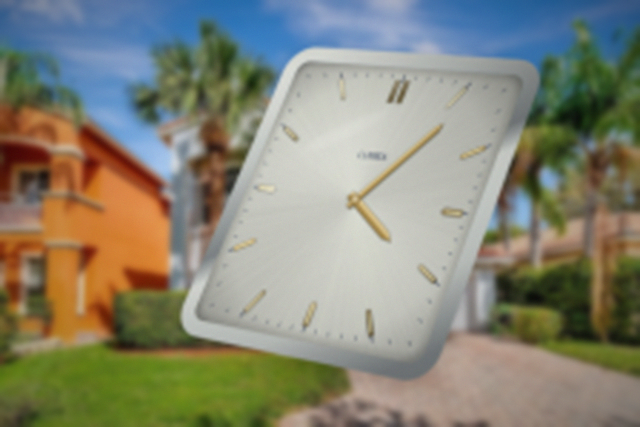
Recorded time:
h=4 m=6
